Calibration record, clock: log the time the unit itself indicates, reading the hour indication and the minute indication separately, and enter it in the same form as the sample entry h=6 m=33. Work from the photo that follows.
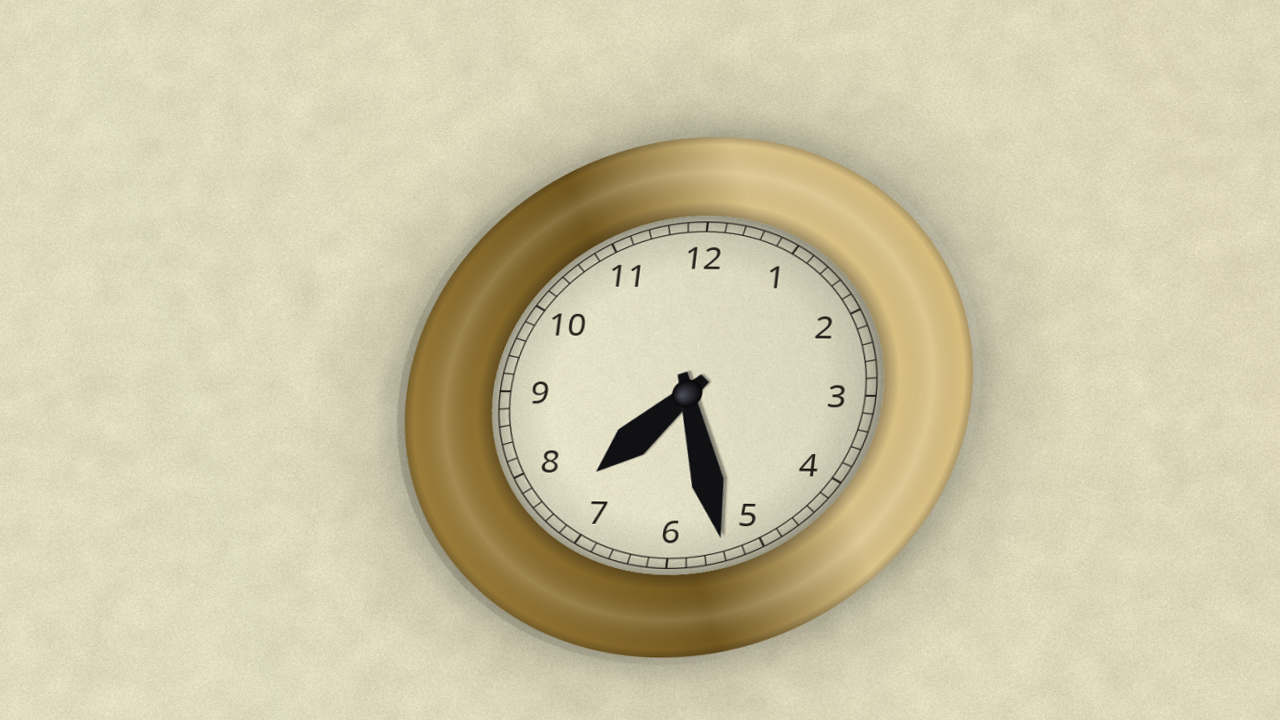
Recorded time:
h=7 m=27
